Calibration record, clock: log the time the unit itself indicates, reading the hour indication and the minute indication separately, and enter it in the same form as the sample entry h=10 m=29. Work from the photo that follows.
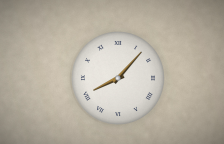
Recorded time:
h=8 m=7
